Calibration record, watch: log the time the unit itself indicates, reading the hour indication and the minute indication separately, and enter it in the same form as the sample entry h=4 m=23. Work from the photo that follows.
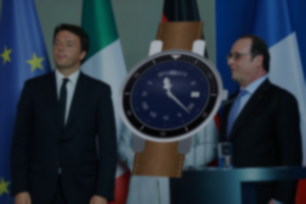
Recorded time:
h=11 m=22
